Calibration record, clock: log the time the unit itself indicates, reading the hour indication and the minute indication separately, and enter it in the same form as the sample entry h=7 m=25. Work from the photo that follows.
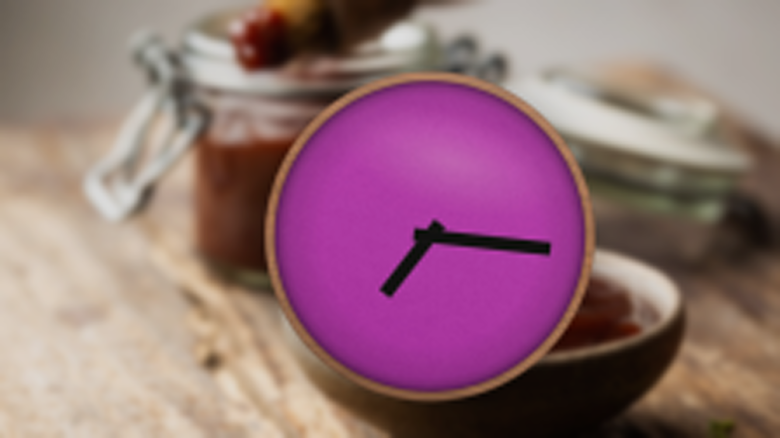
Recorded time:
h=7 m=16
